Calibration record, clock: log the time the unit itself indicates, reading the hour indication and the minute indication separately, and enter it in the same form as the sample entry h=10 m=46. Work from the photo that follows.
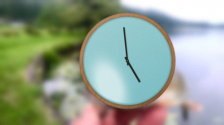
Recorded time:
h=4 m=59
